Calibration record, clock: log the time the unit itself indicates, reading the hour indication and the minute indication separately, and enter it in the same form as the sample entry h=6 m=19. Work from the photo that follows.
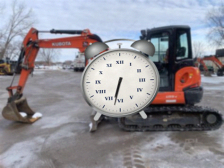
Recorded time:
h=6 m=32
